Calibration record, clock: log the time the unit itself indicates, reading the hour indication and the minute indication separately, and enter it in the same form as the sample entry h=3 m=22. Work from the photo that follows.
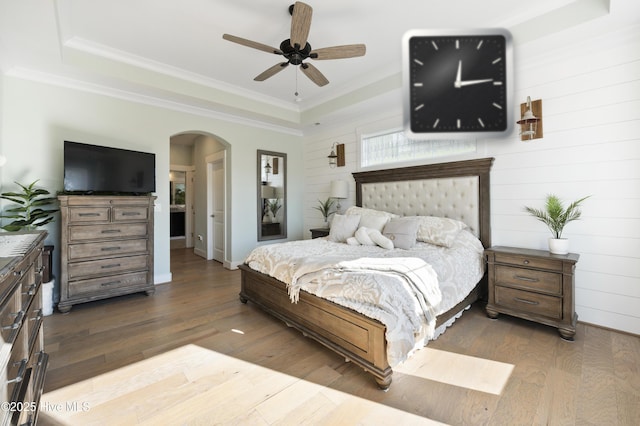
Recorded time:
h=12 m=14
